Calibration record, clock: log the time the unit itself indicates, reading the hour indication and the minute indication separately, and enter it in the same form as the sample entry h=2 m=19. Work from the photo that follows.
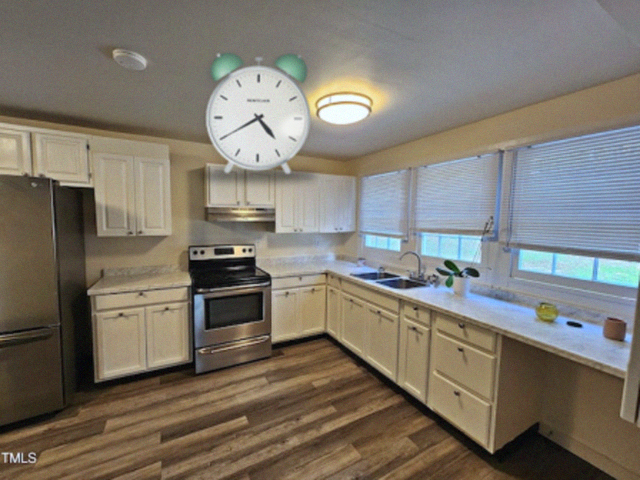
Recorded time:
h=4 m=40
